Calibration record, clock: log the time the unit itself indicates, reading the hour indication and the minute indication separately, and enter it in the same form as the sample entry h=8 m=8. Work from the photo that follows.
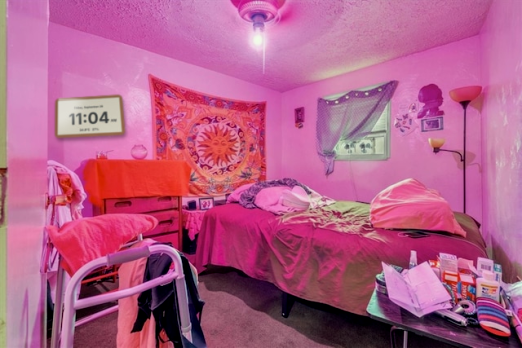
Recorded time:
h=11 m=4
